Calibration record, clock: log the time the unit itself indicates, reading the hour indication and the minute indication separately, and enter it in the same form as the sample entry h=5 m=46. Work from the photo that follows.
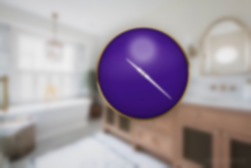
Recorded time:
h=10 m=22
